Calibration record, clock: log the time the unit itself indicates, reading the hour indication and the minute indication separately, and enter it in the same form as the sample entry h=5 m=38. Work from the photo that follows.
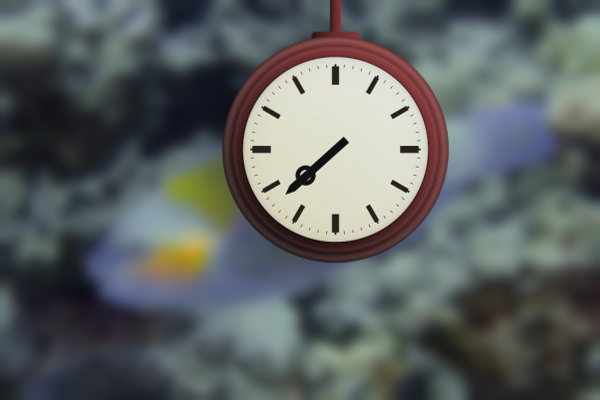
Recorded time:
h=7 m=38
